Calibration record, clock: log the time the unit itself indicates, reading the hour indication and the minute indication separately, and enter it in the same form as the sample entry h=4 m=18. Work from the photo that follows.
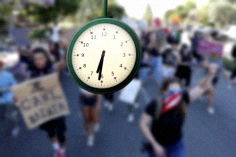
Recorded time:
h=6 m=31
